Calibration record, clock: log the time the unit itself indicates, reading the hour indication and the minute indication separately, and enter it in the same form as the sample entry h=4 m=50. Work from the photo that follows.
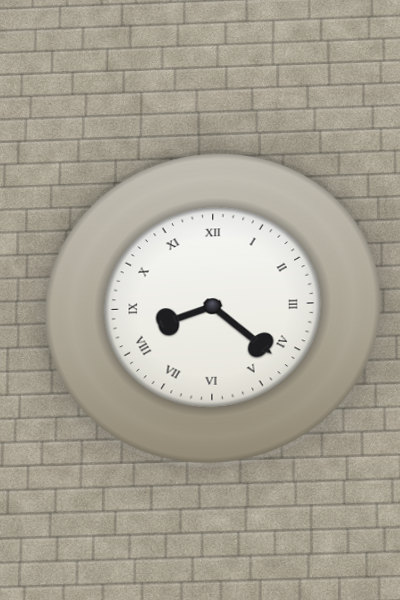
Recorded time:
h=8 m=22
